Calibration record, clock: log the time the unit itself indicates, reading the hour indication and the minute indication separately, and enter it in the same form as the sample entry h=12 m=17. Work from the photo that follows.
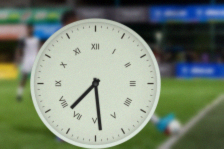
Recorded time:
h=7 m=29
